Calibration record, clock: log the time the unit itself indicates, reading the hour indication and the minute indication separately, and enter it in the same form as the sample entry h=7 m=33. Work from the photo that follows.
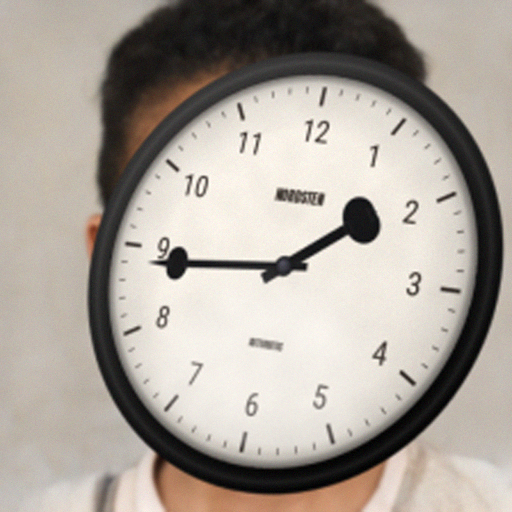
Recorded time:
h=1 m=44
